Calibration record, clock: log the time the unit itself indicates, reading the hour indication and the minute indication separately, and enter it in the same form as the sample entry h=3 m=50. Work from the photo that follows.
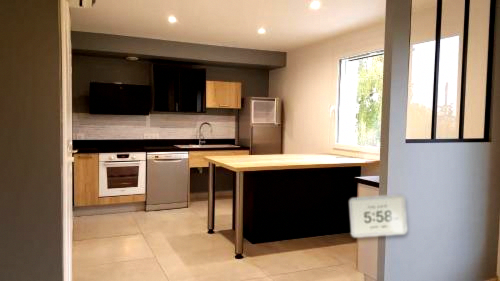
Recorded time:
h=5 m=58
